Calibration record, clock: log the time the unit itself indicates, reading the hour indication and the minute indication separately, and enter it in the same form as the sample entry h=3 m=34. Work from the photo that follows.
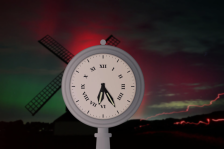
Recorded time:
h=6 m=25
